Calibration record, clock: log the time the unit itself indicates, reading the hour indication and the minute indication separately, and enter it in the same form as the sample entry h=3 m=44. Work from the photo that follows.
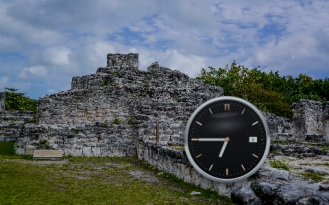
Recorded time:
h=6 m=45
